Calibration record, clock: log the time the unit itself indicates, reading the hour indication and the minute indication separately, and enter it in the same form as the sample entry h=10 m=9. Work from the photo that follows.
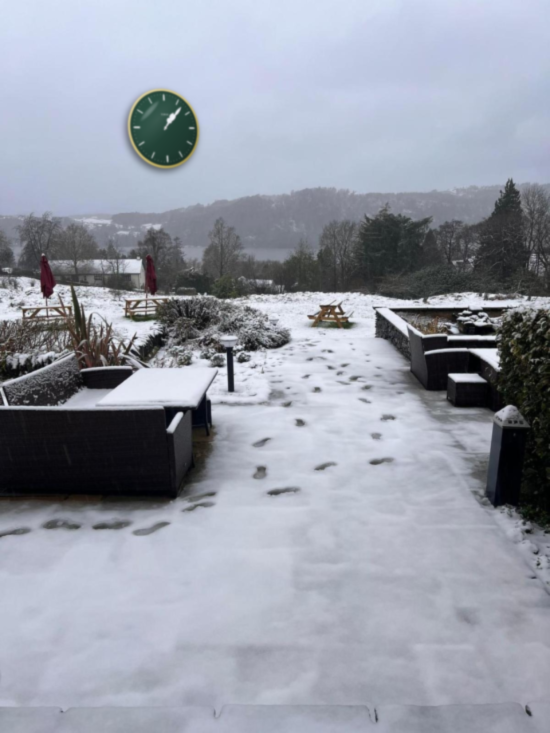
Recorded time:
h=1 m=7
